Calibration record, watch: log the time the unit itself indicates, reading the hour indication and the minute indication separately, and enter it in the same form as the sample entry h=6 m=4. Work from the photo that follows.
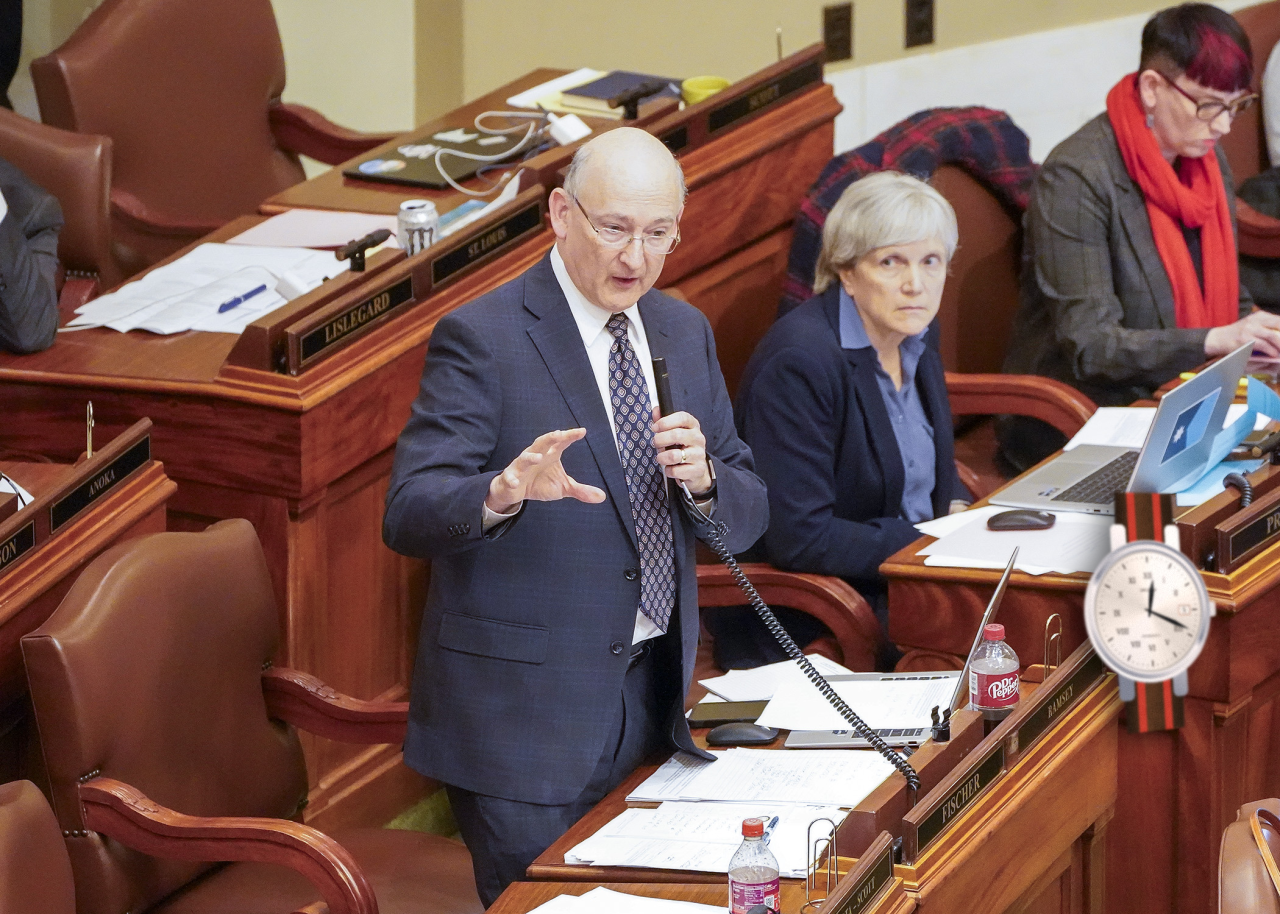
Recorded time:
h=12 m=19
